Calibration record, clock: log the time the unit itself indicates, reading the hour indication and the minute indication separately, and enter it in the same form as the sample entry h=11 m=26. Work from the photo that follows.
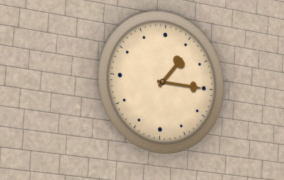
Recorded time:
h=1 m=15
